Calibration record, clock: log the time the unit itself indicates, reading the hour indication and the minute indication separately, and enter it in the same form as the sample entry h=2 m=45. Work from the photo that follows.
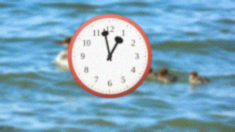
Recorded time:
h=12 m=58
